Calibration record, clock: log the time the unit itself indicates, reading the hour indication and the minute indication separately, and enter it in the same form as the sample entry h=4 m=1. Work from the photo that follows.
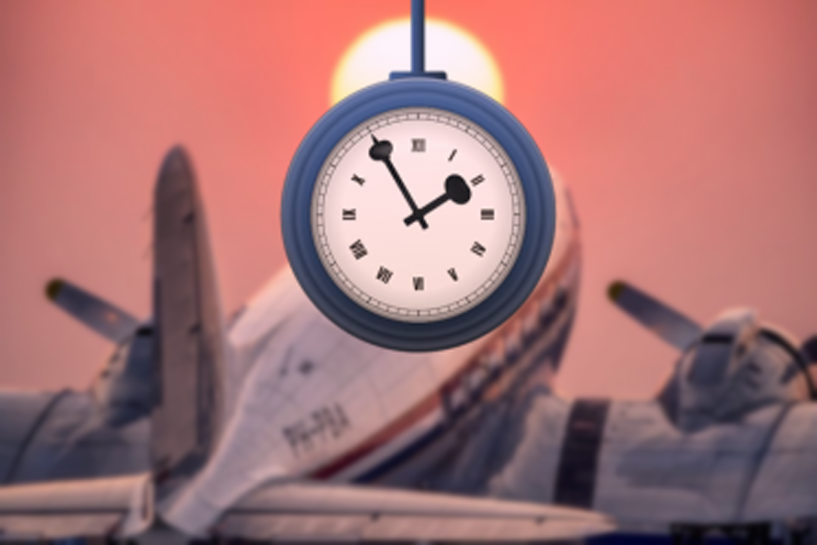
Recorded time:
h=1 m=55
